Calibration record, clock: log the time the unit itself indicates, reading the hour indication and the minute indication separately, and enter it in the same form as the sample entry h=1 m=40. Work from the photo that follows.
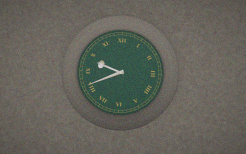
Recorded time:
h=9 m=41
